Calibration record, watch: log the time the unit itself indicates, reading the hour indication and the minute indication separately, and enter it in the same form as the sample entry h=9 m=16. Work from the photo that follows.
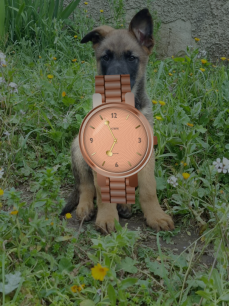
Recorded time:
h=6 m=56
